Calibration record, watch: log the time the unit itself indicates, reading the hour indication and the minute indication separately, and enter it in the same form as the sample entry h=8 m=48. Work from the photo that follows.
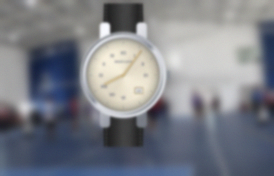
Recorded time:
h=8 m=6
